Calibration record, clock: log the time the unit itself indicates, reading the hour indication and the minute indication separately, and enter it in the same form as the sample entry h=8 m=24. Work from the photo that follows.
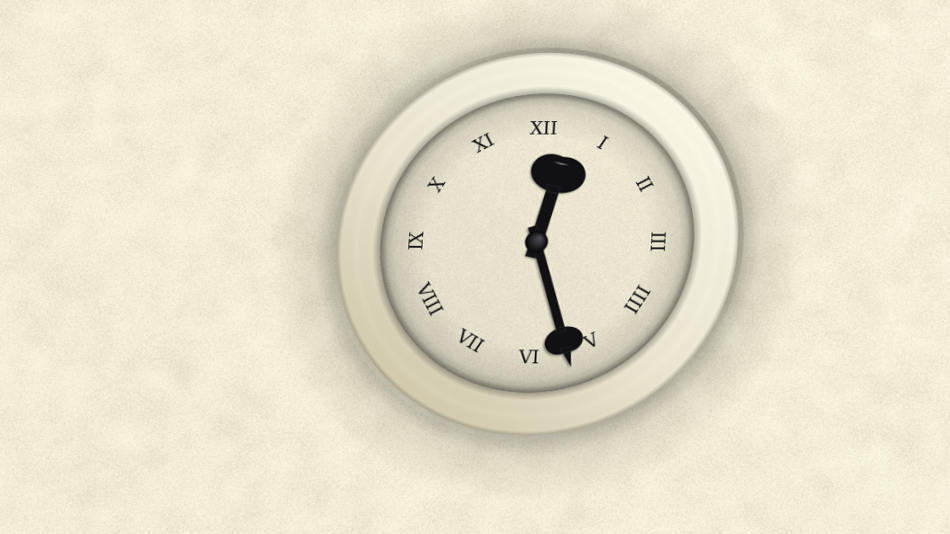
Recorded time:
h=12 m=27
